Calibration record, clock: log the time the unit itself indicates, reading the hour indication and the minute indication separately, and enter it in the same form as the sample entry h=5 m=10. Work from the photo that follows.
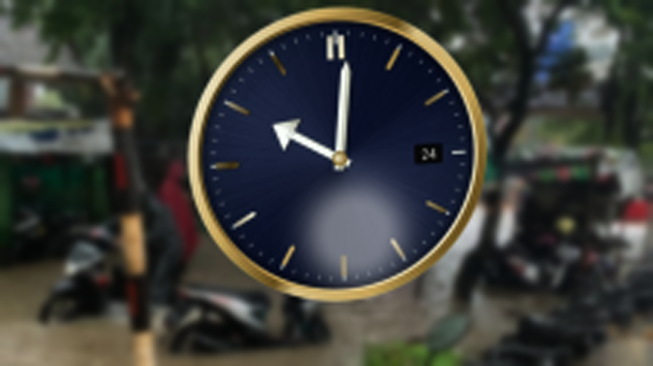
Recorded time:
h=10 m=1
